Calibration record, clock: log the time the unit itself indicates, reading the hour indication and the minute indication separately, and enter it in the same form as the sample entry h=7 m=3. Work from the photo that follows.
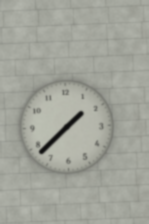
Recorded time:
h=1 m=38
